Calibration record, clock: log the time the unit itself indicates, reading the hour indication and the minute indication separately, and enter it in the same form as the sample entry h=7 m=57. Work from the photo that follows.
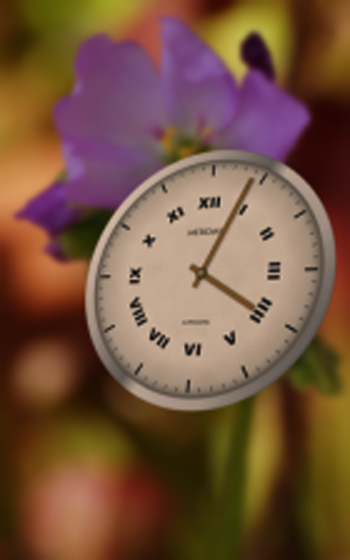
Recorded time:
h=4 m=4
